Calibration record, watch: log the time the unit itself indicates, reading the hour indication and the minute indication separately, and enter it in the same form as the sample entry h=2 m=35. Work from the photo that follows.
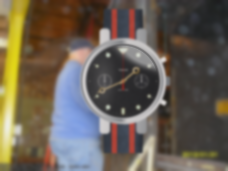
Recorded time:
h=1 m=41
